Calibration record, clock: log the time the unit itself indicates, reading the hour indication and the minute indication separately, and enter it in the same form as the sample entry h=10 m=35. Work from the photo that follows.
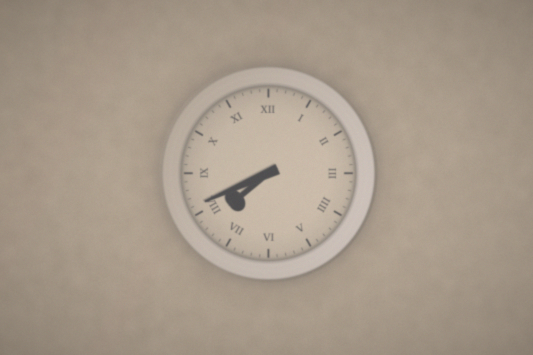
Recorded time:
h=7 m=41
